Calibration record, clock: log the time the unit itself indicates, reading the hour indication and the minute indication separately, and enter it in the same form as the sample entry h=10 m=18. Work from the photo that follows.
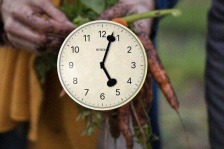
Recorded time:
h=5 m=3
